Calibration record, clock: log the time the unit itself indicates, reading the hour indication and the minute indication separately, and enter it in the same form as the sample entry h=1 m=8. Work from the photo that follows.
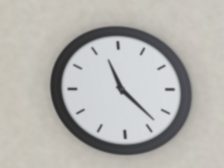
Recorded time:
h=11 m=23
